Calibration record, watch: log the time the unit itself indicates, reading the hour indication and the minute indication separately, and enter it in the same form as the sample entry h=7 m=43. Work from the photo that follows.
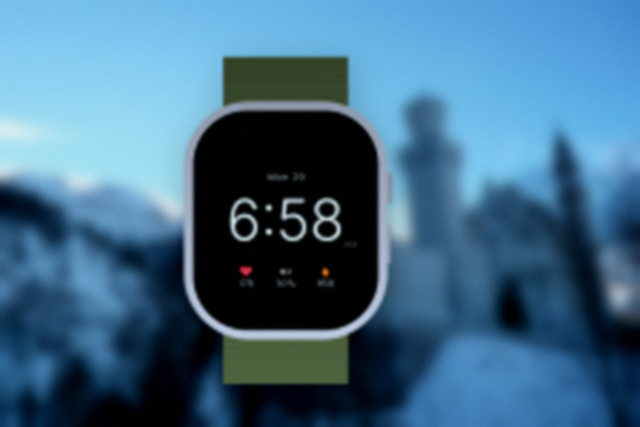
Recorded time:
h=6 m=58
